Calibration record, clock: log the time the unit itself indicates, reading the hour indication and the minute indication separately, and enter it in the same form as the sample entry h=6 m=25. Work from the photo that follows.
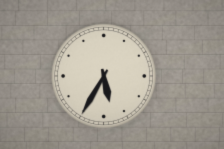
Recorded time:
h=5 m=35
